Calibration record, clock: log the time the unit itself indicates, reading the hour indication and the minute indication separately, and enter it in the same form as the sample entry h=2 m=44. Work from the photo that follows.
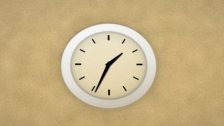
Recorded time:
h=1 m=34
